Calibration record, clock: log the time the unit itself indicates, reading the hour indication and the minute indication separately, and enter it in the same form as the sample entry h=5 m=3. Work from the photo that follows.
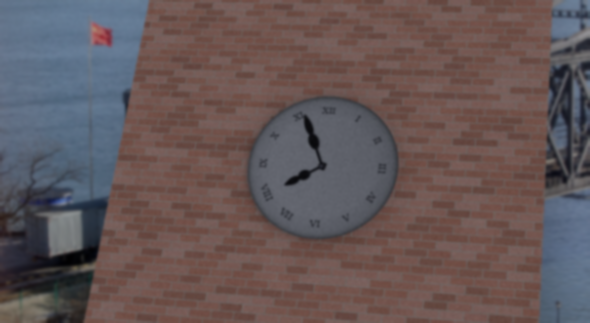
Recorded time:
h=7 m=56
